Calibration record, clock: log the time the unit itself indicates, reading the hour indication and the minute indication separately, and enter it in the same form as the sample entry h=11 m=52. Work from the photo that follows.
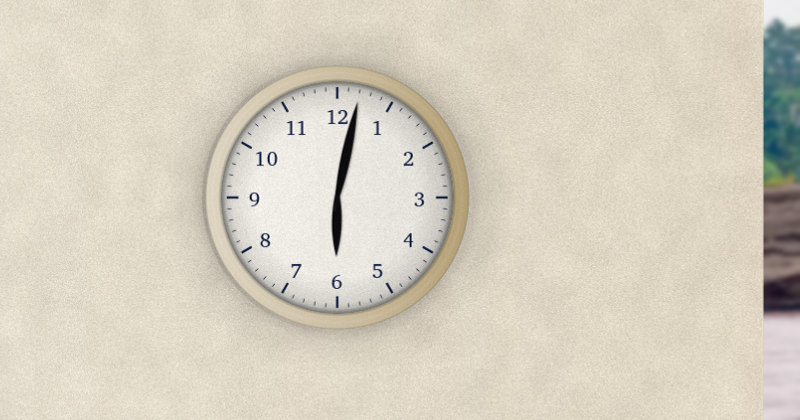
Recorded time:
h=6 m=2
